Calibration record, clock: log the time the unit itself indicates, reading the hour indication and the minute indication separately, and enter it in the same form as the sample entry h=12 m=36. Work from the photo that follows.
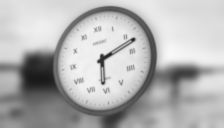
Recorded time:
h=6 m=12
